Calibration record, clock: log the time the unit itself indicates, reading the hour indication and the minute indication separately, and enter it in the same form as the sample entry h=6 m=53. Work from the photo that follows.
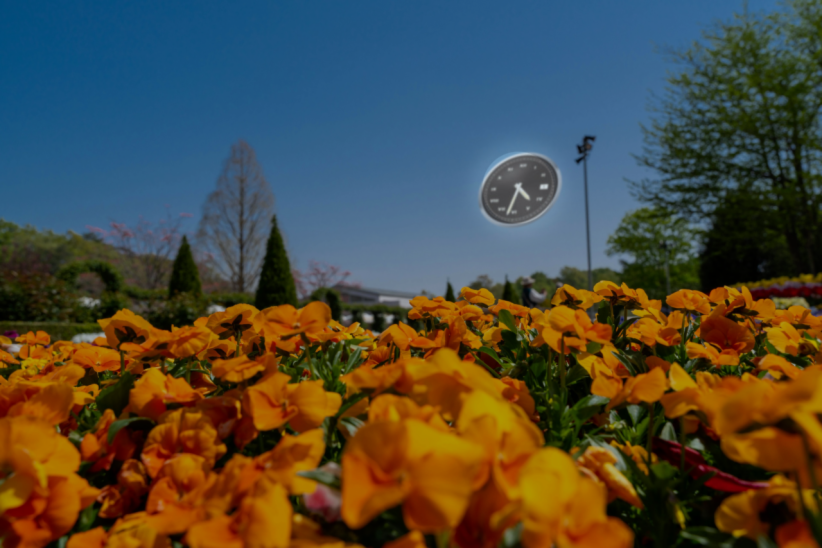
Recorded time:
h=4 m=32
